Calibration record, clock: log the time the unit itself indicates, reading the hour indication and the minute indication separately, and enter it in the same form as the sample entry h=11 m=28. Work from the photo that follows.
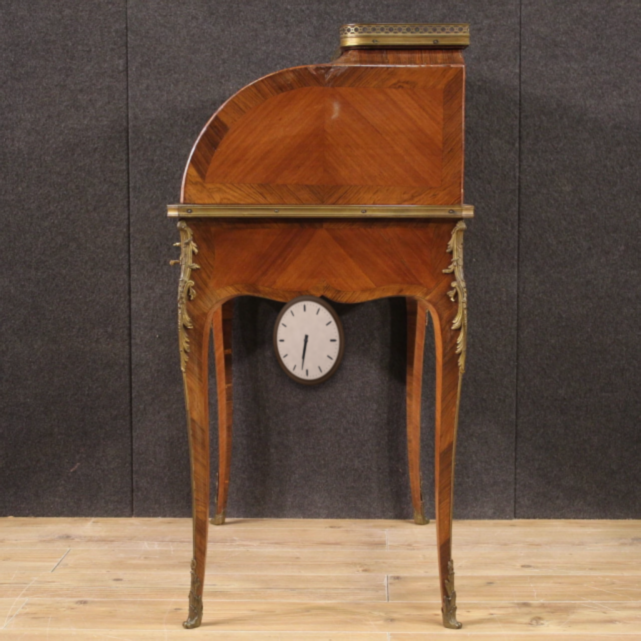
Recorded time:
h=6 m=32
